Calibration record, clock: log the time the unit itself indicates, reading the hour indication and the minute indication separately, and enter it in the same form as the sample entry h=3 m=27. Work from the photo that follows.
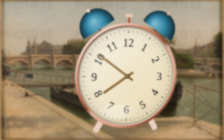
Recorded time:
h=7 m=51
